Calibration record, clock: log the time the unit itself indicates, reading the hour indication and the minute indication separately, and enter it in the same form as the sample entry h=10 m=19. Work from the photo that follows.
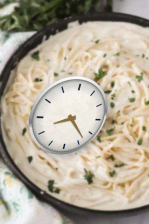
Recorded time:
h=8 m=23
